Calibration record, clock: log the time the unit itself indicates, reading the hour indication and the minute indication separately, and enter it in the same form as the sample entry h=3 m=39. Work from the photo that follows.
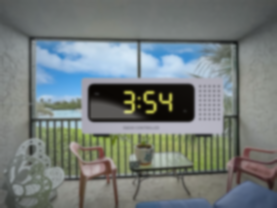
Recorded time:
h=3 m=54
